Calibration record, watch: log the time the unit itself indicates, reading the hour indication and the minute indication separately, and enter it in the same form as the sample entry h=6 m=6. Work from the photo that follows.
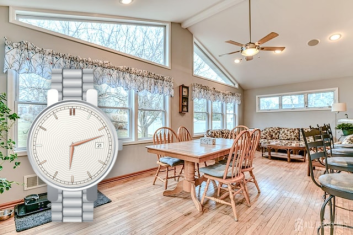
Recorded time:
h=6 m=12
